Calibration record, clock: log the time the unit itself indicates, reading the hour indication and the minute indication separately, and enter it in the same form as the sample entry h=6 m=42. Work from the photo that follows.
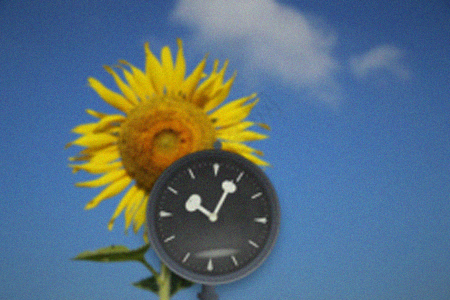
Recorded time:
h=10 m=4
